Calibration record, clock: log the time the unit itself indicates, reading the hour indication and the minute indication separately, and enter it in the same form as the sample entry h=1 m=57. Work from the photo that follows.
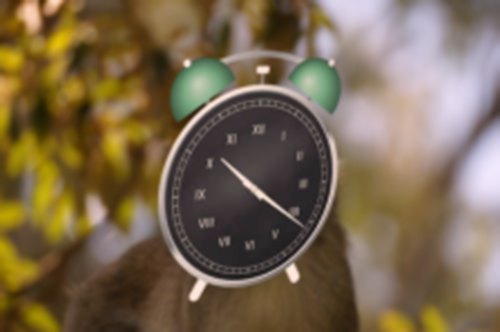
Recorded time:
h=10 m=21
